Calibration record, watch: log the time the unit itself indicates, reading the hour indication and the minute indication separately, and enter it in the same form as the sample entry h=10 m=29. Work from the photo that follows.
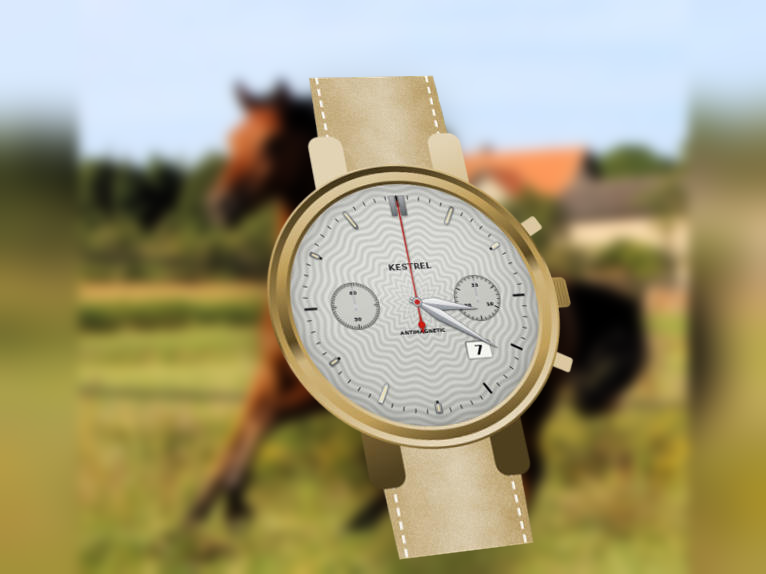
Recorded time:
h=3 m=21
